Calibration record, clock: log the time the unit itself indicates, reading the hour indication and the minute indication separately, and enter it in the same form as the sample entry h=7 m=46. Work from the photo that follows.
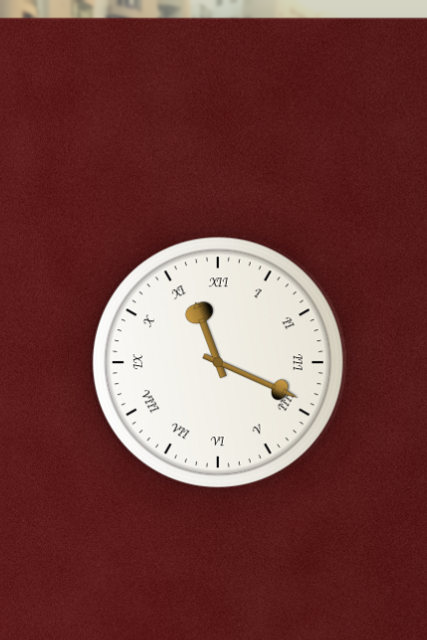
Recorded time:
h=11 m=19
